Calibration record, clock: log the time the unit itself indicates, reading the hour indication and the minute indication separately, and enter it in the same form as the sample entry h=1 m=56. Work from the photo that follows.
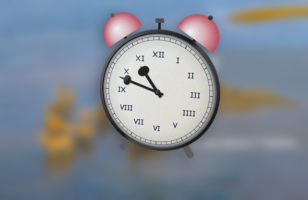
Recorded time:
h=10 m=48
